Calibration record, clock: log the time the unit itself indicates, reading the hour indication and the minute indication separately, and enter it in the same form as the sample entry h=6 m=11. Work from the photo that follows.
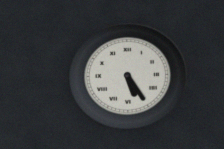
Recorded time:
h=5 m=25
